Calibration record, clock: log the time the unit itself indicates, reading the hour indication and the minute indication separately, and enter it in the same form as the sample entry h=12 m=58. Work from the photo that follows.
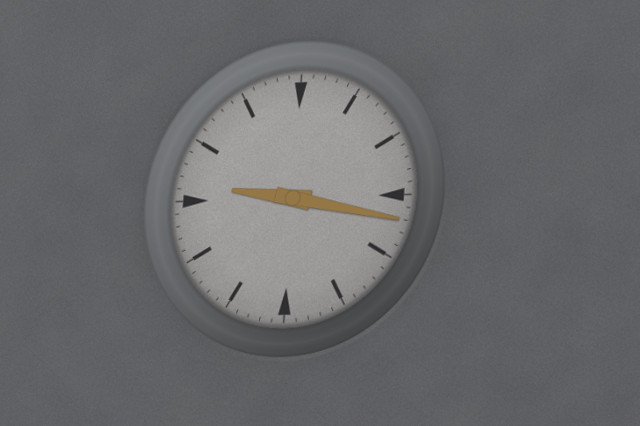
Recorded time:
h=9 m=17
